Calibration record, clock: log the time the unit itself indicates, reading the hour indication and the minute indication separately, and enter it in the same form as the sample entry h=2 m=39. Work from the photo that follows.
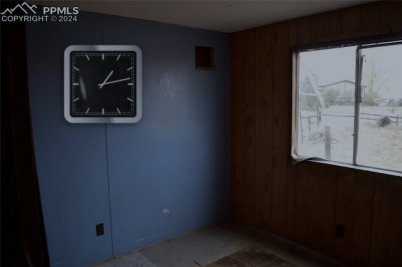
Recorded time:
h=1 m=13
